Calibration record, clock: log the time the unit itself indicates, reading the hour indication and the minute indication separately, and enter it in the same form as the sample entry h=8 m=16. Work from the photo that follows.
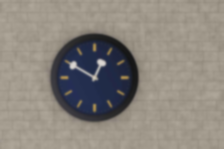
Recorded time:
h=12 m=50
